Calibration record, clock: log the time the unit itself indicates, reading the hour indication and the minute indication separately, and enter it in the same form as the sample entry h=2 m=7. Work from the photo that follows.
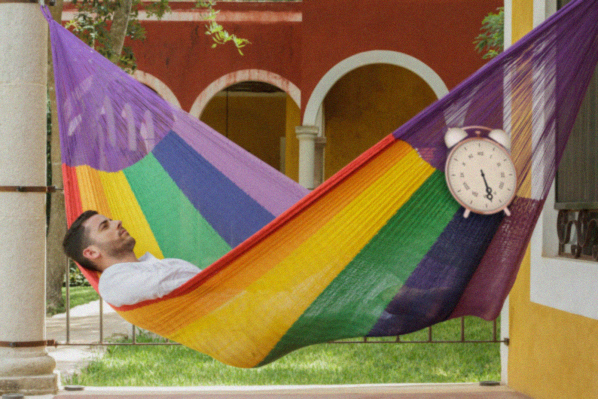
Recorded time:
h=5 m=28
